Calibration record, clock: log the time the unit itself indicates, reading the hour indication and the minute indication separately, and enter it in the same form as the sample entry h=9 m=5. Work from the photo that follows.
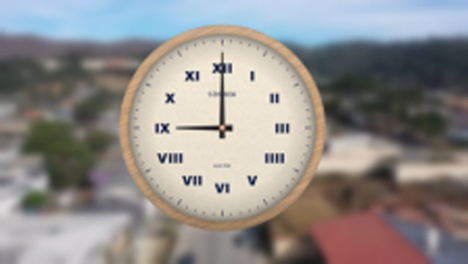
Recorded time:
h=9 m=0
